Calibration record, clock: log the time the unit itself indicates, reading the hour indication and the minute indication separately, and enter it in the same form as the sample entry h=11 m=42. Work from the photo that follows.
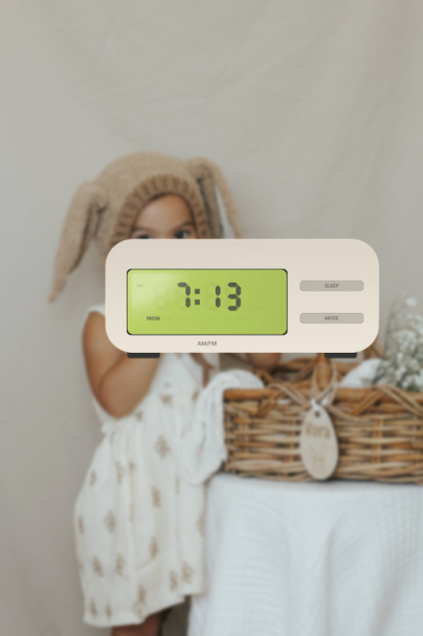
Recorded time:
h=7 m=13
